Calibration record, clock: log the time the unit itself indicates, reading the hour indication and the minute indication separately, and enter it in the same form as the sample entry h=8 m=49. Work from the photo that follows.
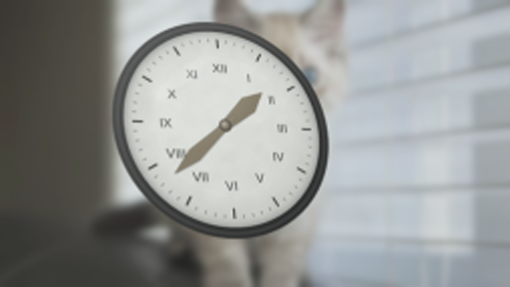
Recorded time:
h=1 m=38
